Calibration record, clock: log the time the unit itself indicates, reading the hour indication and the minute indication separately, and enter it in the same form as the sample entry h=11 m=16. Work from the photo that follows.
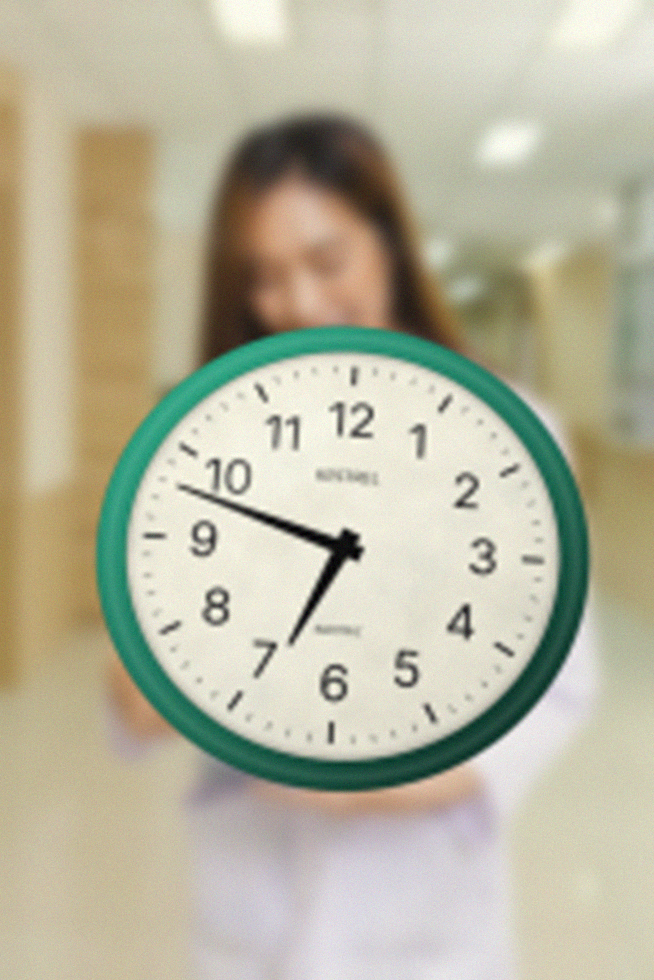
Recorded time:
h=6 m=48
